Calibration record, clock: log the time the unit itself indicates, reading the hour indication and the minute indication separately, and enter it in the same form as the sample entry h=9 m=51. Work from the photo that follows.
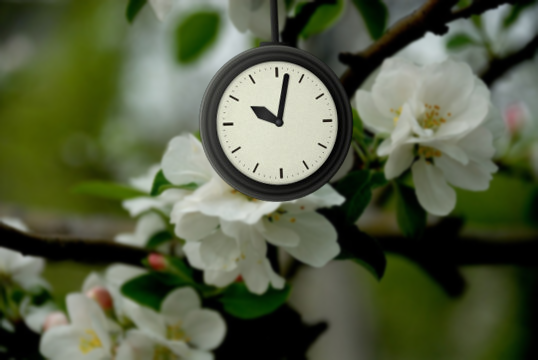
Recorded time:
h=10 m=2
